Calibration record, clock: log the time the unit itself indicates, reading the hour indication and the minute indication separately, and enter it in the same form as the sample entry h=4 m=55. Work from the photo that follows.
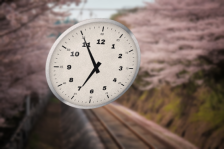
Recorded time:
h=6 m=55
